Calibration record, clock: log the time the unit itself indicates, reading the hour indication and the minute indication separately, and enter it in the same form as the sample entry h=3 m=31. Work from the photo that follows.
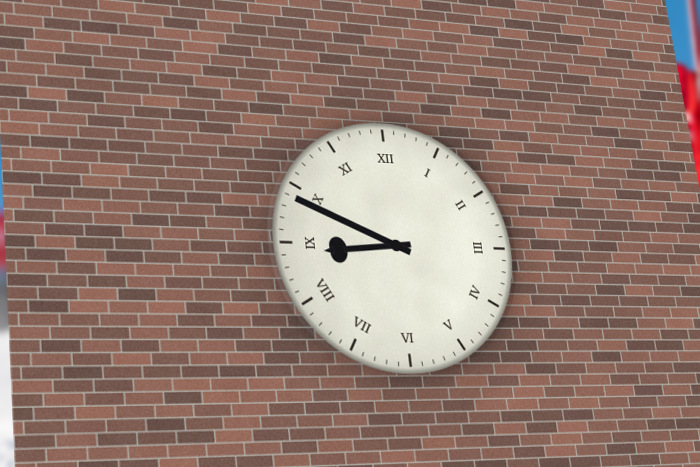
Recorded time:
h=8 m=49
